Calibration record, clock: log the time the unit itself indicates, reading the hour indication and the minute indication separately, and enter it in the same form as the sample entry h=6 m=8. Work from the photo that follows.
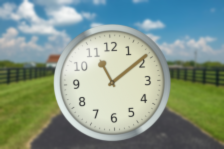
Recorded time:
h=11 m=9
